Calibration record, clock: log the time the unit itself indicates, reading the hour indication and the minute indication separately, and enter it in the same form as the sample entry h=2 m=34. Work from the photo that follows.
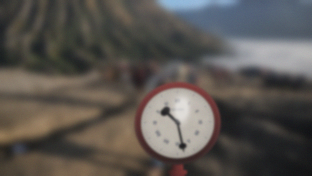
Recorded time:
h=10 m=28
